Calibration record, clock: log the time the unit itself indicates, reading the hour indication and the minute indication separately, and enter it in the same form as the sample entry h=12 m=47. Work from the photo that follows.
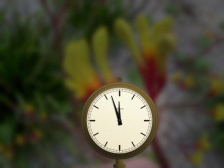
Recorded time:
h=11 m=57
